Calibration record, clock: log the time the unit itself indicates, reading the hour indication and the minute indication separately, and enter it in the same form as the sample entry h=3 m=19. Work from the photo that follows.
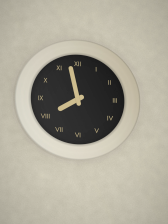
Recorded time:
h=7 m=58
